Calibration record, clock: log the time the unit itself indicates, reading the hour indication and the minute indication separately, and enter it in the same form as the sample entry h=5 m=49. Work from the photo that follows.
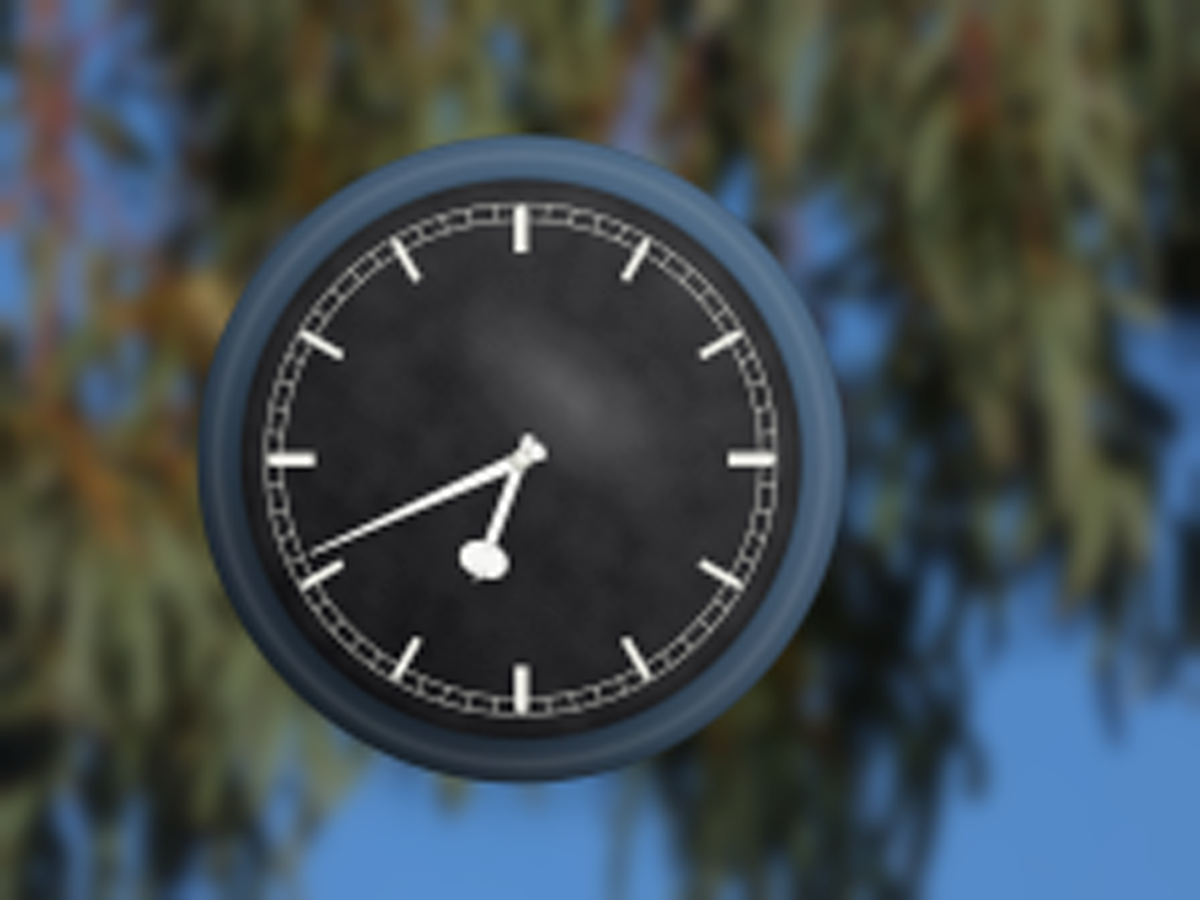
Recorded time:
h=6 m=41
